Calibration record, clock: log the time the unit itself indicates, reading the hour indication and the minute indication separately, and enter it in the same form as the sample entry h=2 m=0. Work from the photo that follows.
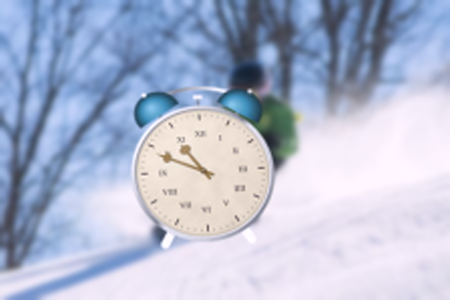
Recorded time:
h=10 m=49
